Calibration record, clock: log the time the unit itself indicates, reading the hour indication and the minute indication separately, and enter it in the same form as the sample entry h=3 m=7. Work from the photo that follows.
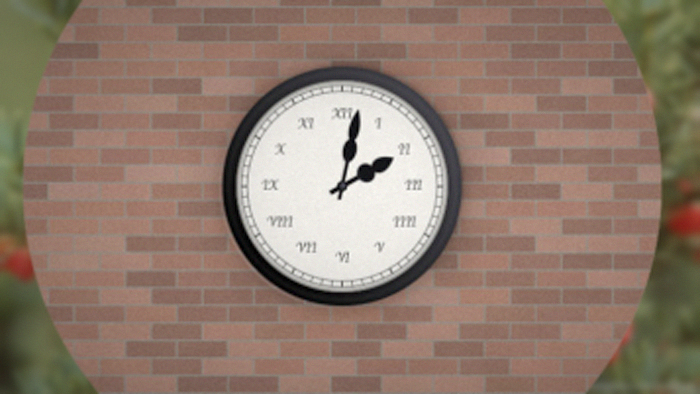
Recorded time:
h=2 m=2
